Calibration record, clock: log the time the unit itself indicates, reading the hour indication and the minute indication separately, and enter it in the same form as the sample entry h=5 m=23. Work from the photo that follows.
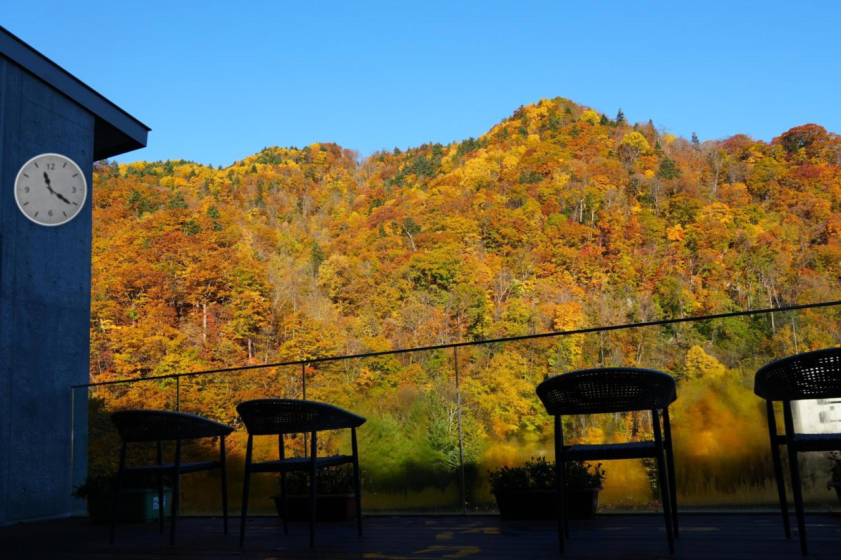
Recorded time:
h=11 m=21
